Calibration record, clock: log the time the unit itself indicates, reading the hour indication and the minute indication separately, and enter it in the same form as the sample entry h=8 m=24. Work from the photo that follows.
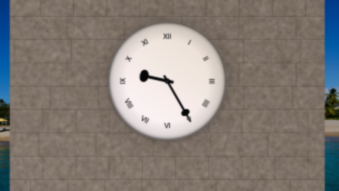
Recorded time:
h=9 m=25
